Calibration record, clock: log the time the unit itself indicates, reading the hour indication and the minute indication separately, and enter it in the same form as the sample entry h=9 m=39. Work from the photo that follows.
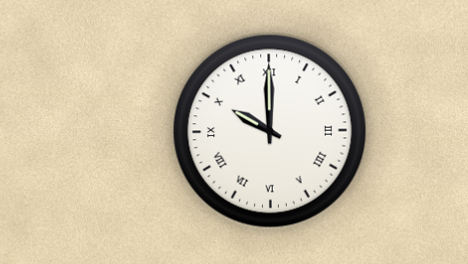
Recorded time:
h=10 m=0
